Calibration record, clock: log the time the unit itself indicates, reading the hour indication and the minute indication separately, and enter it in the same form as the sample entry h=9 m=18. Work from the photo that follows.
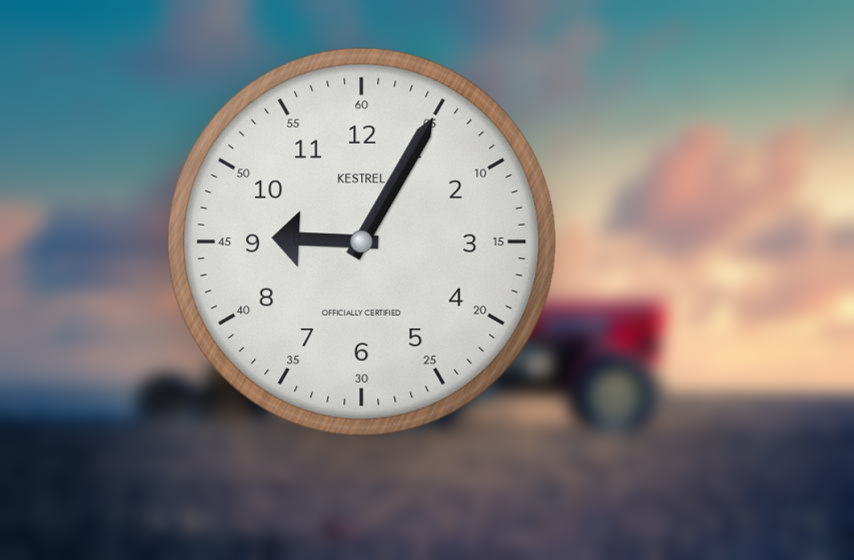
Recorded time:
h=9 m=5
